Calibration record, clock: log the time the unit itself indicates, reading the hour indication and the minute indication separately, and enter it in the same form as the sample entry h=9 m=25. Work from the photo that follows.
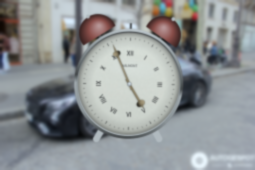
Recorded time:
h=4 m=56
